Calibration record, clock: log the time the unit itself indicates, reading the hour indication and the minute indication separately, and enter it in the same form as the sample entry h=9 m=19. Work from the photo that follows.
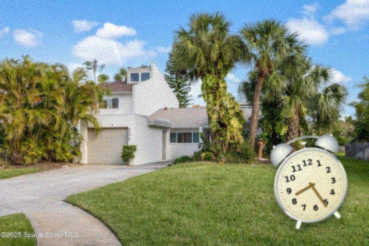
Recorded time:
h=8 m=26
